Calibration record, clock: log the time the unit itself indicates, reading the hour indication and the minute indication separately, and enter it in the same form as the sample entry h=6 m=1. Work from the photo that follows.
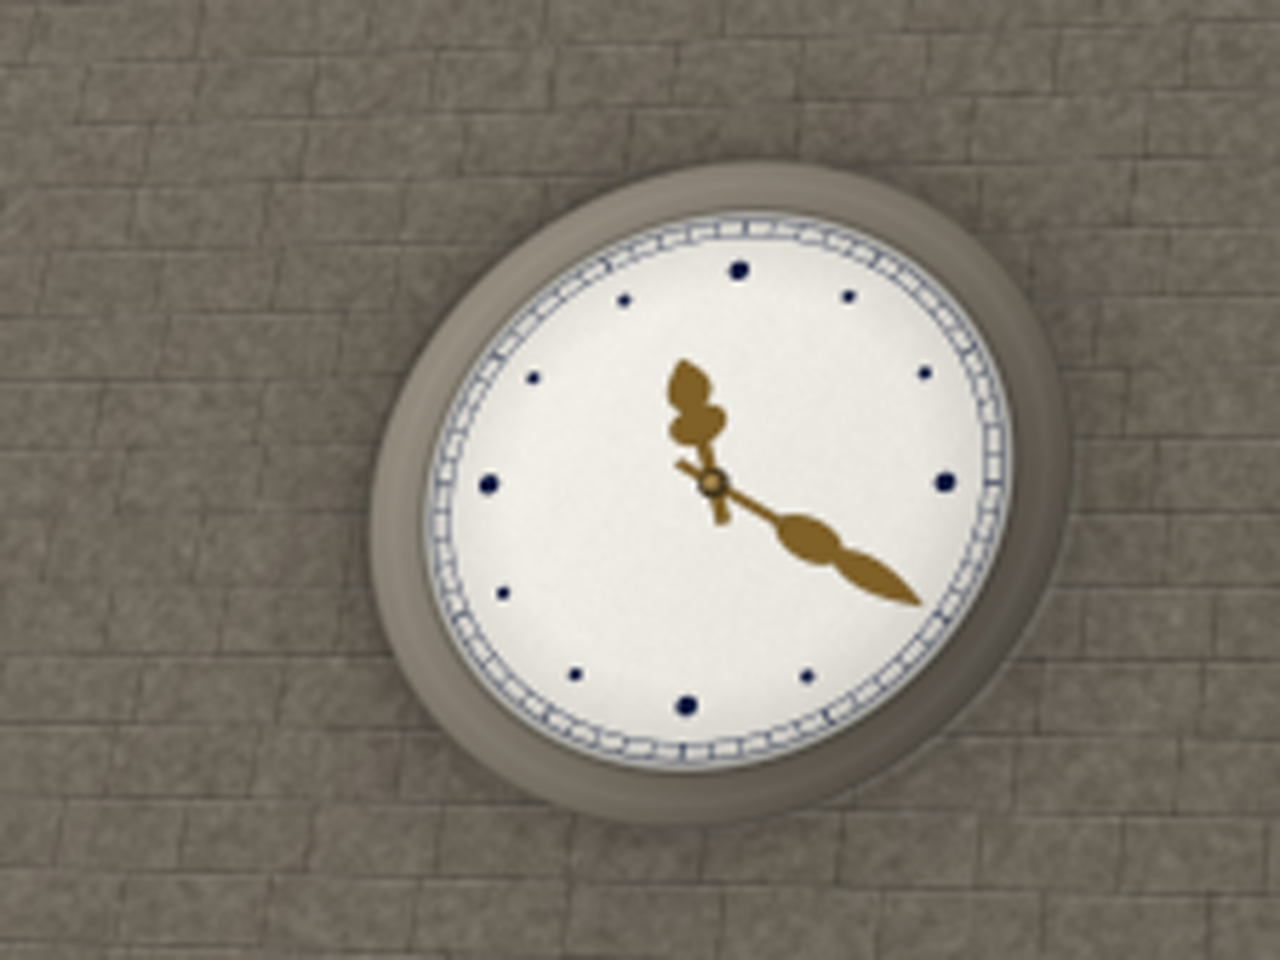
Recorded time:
h=11 m=20
